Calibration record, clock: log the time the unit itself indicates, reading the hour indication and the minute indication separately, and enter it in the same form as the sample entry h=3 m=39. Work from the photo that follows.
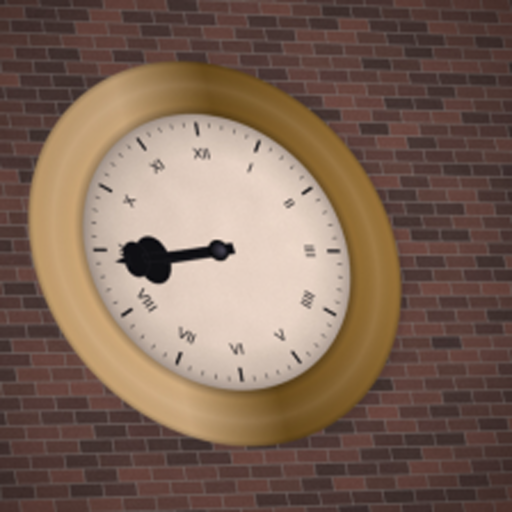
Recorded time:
h=8 m=44
